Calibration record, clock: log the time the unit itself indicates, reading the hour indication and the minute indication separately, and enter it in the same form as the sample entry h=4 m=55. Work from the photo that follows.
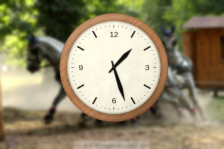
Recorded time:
h=1 m=27
